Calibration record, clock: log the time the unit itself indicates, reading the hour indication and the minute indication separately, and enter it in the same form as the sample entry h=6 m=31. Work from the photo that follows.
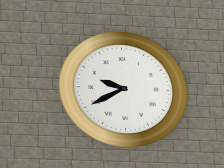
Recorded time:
h=9 m=40
